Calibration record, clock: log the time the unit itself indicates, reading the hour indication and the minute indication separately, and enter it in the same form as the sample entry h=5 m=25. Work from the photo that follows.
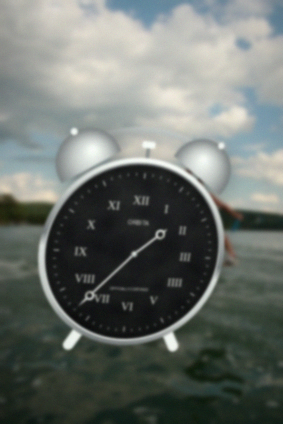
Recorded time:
h=1 m=37
